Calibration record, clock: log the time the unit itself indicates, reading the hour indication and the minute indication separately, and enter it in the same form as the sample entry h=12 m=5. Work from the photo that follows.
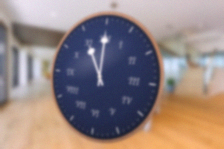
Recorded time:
h=11 m=0
